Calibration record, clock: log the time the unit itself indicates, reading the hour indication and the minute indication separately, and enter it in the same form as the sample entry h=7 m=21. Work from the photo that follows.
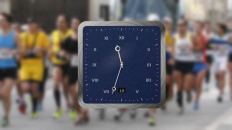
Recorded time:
h=11 m=33
